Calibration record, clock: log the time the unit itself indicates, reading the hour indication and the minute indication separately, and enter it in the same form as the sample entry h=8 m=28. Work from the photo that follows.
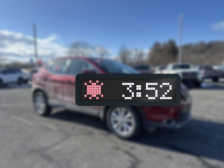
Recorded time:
h=3 m=52
